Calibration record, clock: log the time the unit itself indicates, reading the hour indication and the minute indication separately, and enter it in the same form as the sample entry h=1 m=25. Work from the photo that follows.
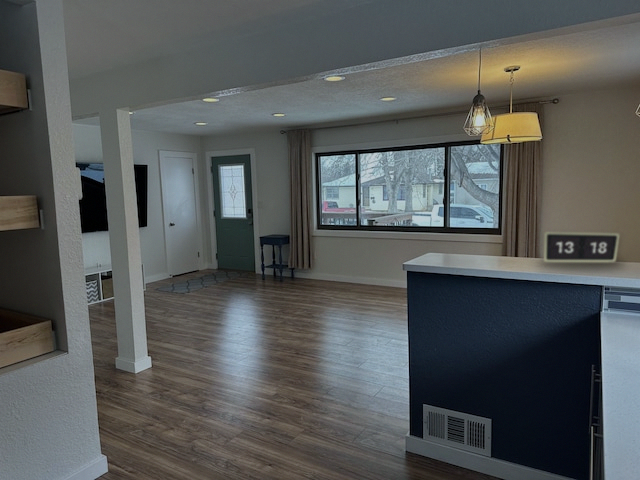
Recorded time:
h=13 m=18
